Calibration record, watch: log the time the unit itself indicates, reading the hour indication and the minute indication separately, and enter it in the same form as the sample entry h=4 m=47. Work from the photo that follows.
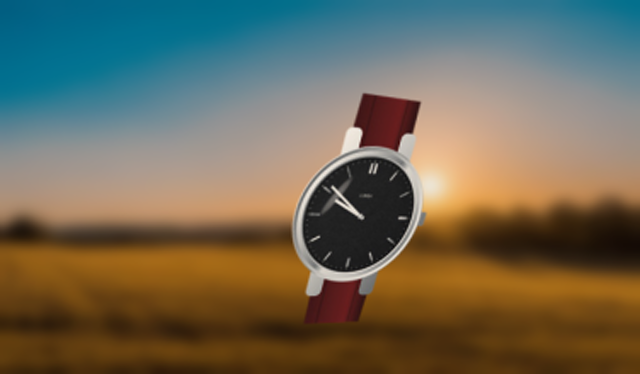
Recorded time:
h=9 m=51
